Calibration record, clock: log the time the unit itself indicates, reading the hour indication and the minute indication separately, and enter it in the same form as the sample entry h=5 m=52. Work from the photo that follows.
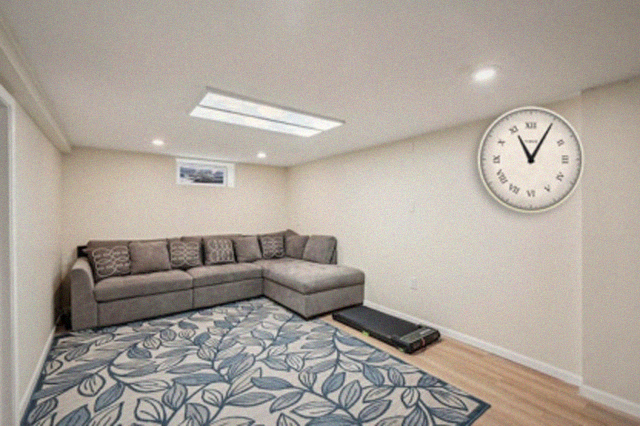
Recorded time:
h=11 m=5
